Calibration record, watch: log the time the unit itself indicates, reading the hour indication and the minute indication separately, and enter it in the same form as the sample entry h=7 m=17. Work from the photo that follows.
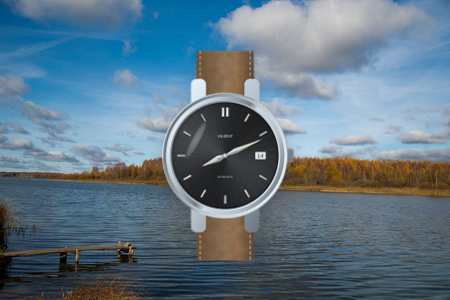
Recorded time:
h=8 m=11
